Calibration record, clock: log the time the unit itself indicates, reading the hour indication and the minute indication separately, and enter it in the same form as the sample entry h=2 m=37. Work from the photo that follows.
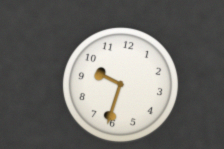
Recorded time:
h=9 m=31
